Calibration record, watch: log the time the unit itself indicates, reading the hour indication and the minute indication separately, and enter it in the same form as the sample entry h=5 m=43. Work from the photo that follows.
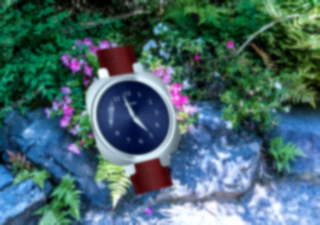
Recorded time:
h=4 m=58
